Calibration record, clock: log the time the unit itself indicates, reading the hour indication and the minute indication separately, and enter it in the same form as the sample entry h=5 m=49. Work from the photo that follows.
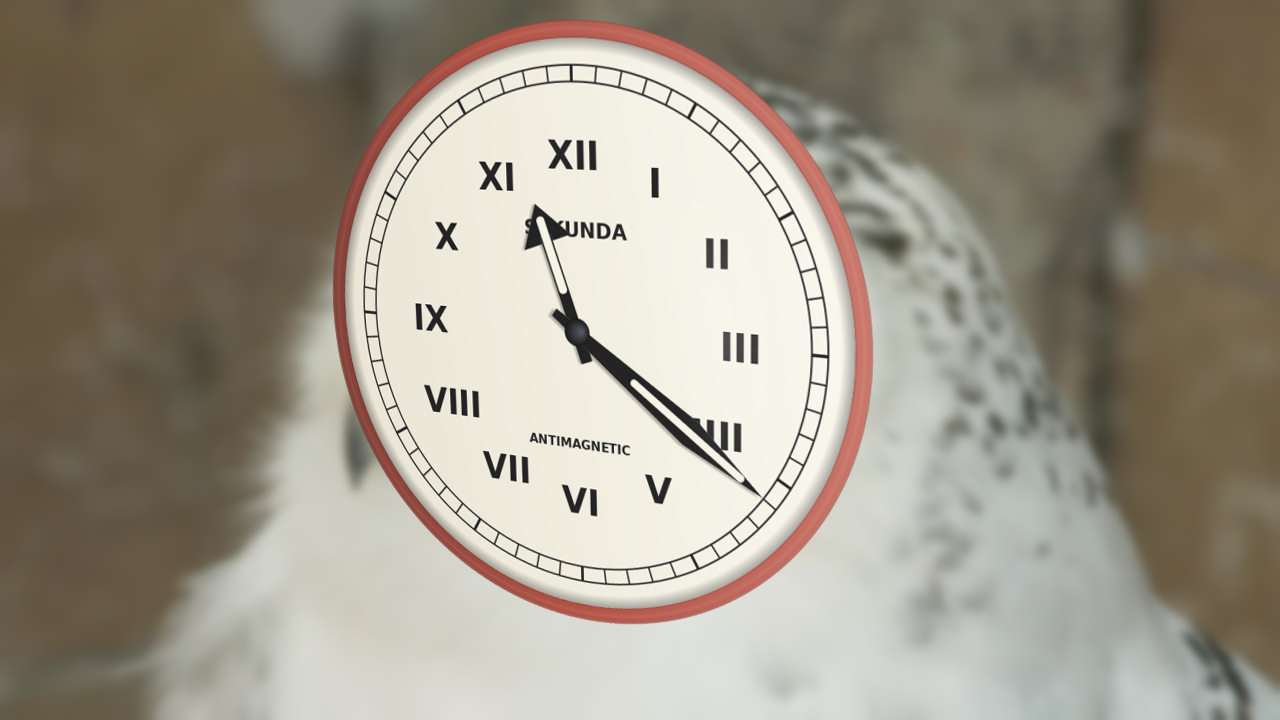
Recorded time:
h=11 m=21
